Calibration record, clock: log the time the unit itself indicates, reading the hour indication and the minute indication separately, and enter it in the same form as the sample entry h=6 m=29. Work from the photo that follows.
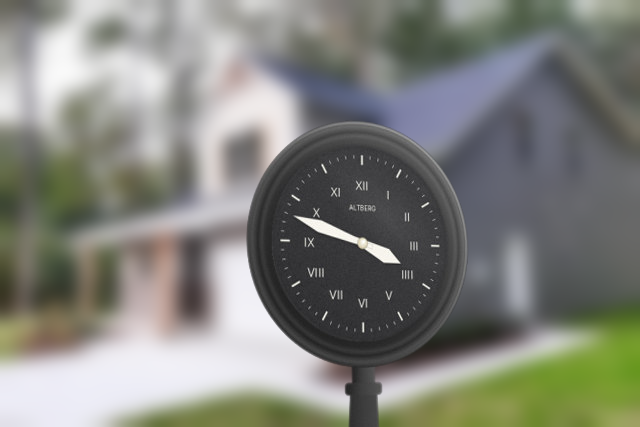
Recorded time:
h=3 m=48
